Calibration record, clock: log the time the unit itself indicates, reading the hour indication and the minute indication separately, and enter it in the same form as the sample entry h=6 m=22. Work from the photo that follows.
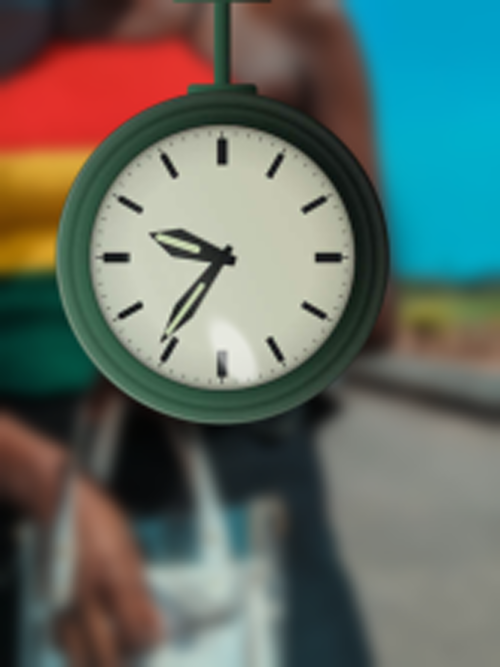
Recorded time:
h=9 m=36
